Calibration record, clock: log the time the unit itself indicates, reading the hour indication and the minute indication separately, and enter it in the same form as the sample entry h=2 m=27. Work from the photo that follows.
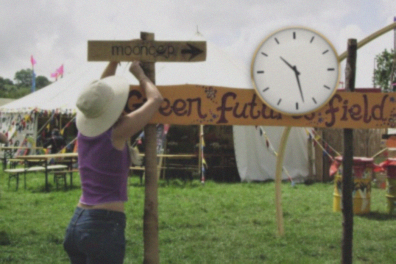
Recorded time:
h=10 m=28
